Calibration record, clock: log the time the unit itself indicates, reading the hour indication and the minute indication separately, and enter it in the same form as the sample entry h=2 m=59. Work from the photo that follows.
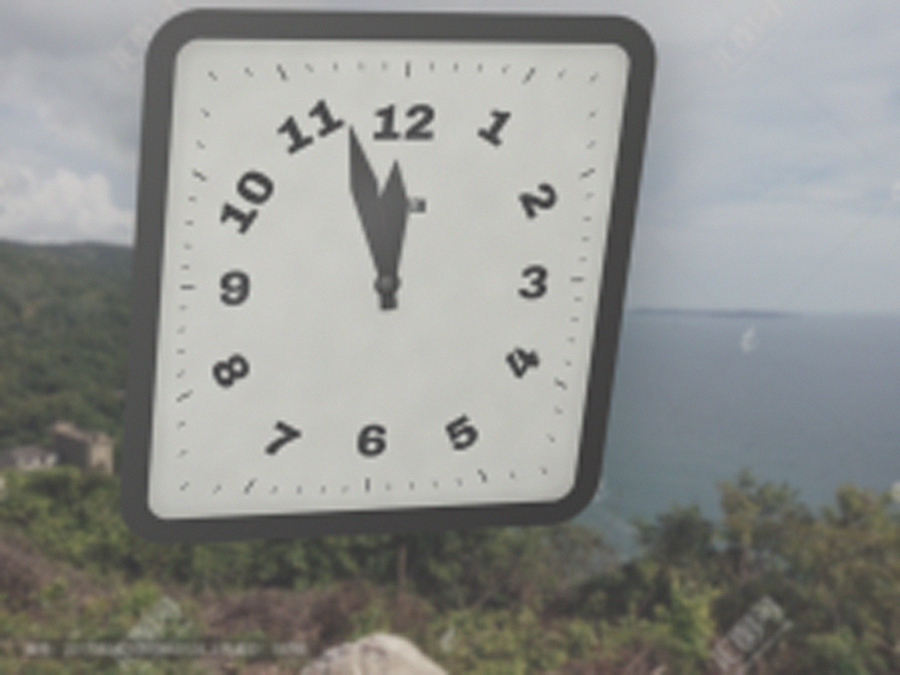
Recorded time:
h=11 m=57
